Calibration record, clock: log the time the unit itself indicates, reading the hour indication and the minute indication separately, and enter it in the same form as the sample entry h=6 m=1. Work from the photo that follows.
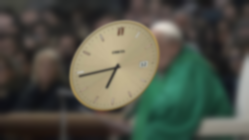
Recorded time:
h=6 m=44
